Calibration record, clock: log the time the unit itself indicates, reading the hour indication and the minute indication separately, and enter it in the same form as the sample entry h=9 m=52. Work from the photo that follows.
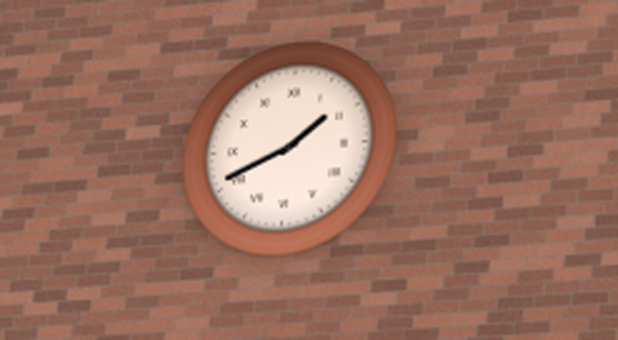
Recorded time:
h=1 m=41
